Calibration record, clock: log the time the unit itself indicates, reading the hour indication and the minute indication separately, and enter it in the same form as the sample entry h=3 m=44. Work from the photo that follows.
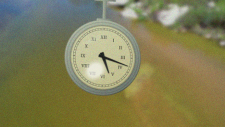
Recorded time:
h=5 m=18
